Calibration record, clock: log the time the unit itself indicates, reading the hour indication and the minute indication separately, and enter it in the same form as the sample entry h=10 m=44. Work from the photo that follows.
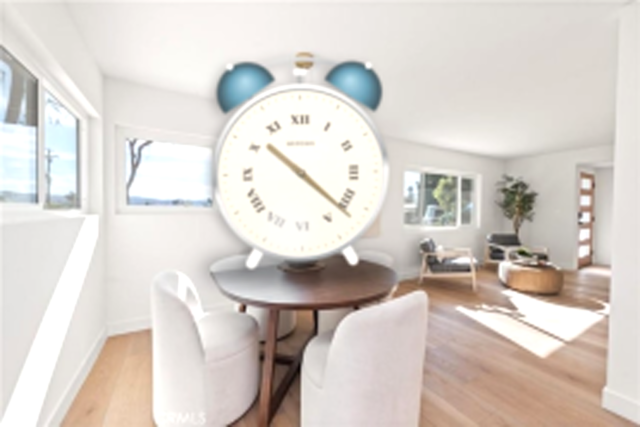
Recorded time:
h=10 m=22
